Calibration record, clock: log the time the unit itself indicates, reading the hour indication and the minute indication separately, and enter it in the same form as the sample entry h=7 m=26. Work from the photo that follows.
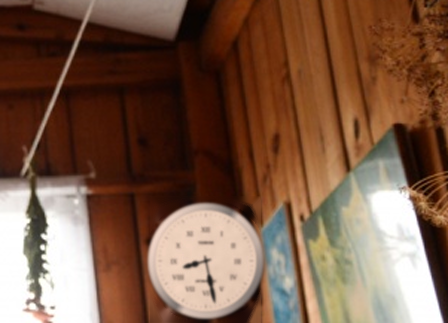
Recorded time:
h=8 m=28
